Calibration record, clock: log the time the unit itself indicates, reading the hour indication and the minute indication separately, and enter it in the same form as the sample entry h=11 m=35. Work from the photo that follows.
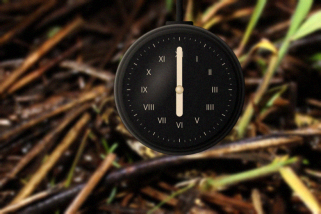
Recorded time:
h=6 m=0
